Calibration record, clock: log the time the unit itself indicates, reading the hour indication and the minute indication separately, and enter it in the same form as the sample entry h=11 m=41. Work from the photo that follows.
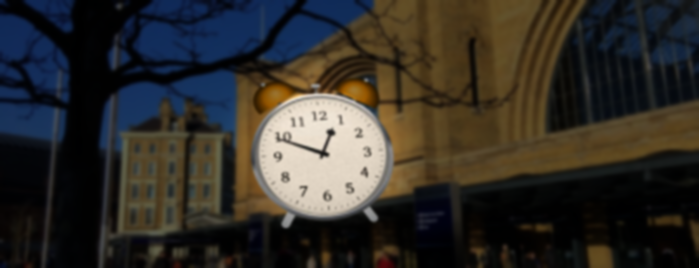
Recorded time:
h=12 m=49
